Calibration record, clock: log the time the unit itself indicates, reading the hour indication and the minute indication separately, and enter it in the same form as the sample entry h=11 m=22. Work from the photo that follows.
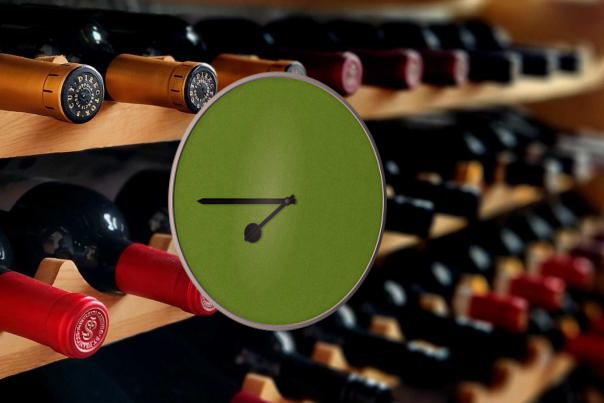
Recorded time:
h=7 m=45
